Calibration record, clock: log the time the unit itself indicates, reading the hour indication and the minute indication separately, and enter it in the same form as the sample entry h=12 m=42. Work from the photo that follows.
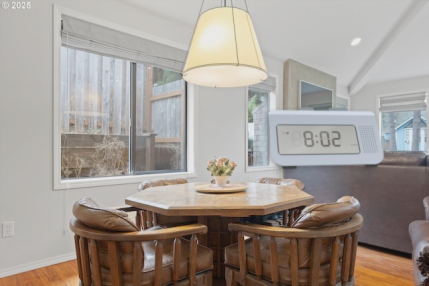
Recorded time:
h=8 m=2
